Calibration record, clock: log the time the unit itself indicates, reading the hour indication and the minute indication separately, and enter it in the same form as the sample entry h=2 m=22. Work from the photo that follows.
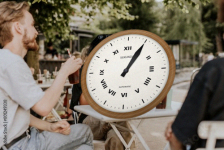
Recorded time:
h=1 m=5
